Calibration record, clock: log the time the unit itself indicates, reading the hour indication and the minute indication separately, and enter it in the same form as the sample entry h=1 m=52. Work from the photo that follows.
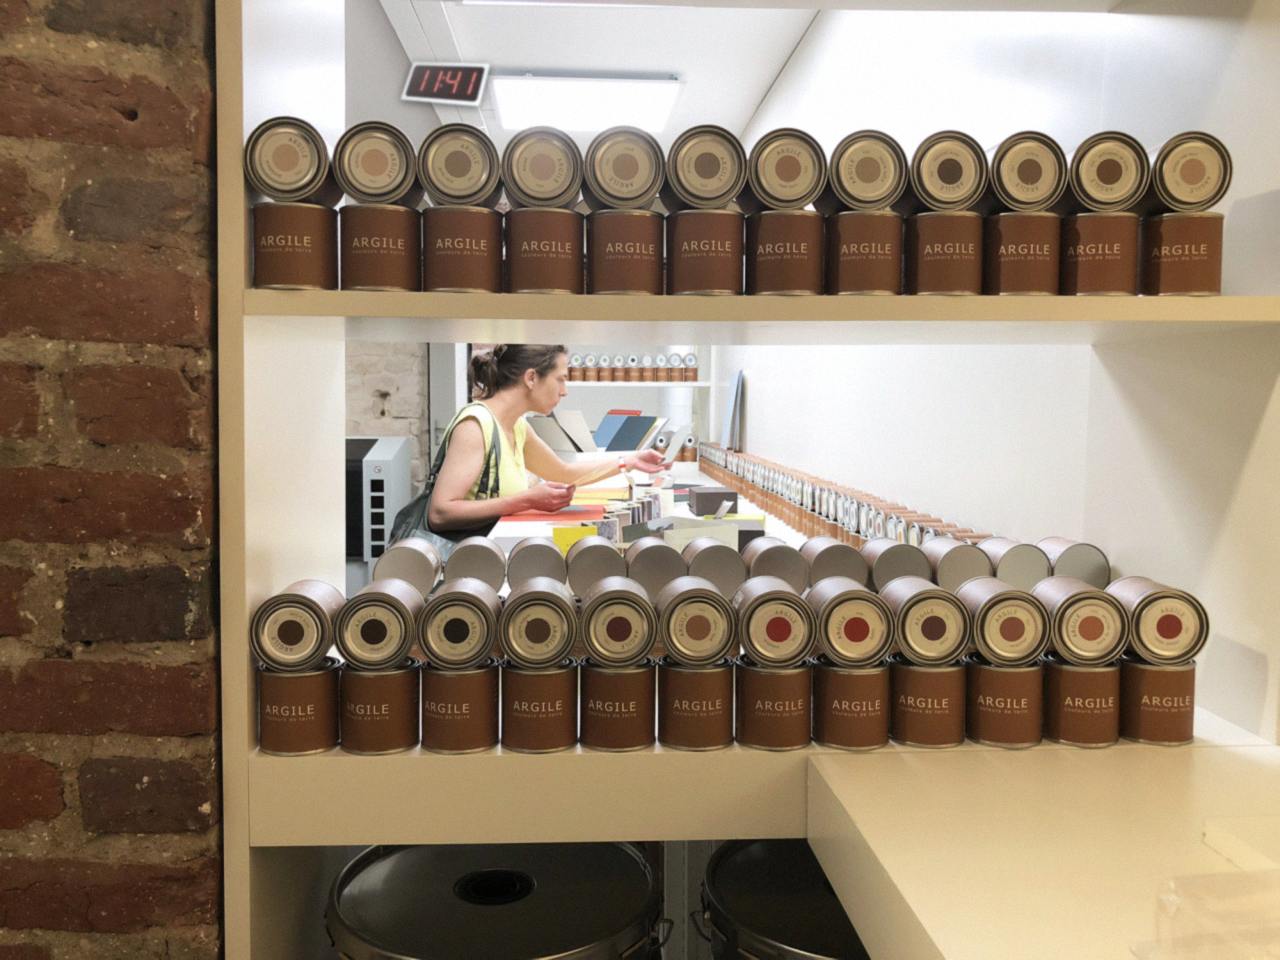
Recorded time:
h=11 m=41
